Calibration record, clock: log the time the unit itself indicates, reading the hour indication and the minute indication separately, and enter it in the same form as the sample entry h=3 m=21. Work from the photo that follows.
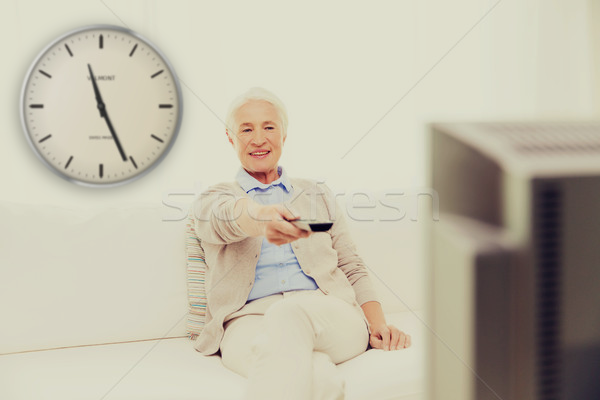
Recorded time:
h=11 m=26
